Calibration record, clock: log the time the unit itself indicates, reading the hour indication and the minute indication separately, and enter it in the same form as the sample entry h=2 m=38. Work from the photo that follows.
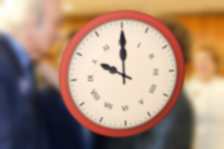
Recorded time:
h=10 m=0
